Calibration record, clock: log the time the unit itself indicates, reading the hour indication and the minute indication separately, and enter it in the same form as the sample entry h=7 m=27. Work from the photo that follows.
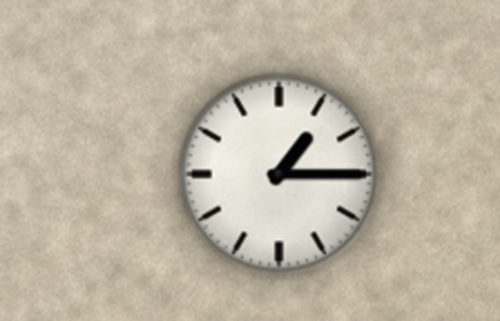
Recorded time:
h=1 m=15
